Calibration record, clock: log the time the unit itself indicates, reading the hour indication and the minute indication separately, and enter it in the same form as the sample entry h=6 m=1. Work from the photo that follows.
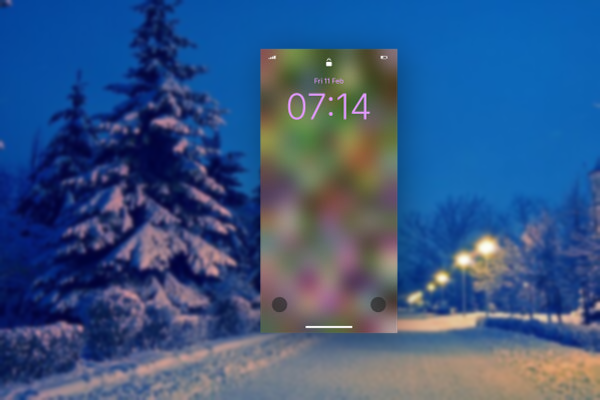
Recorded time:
h=7 m=14
